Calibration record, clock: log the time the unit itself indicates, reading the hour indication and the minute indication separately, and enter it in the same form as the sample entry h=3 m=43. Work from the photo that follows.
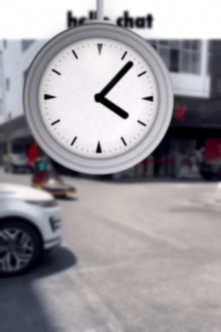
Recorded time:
h=4 m=7
